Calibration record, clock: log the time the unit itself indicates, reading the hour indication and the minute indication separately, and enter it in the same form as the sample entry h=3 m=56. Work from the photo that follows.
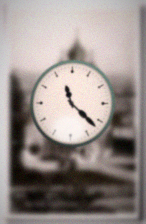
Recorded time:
h=11 m=22
